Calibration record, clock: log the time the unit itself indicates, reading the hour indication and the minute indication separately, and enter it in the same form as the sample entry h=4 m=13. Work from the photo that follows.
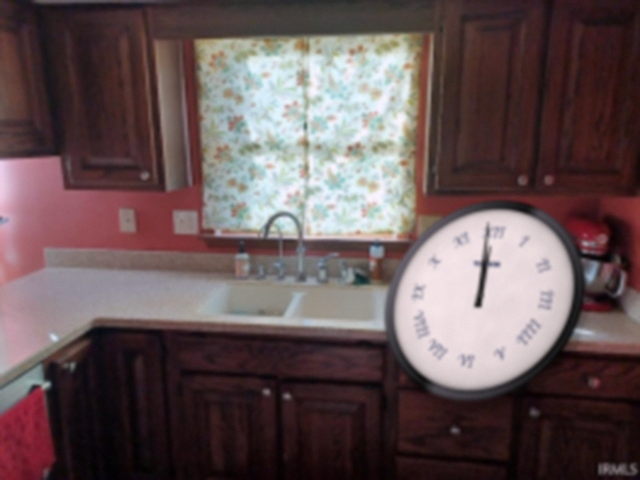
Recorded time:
h=11 m=59
